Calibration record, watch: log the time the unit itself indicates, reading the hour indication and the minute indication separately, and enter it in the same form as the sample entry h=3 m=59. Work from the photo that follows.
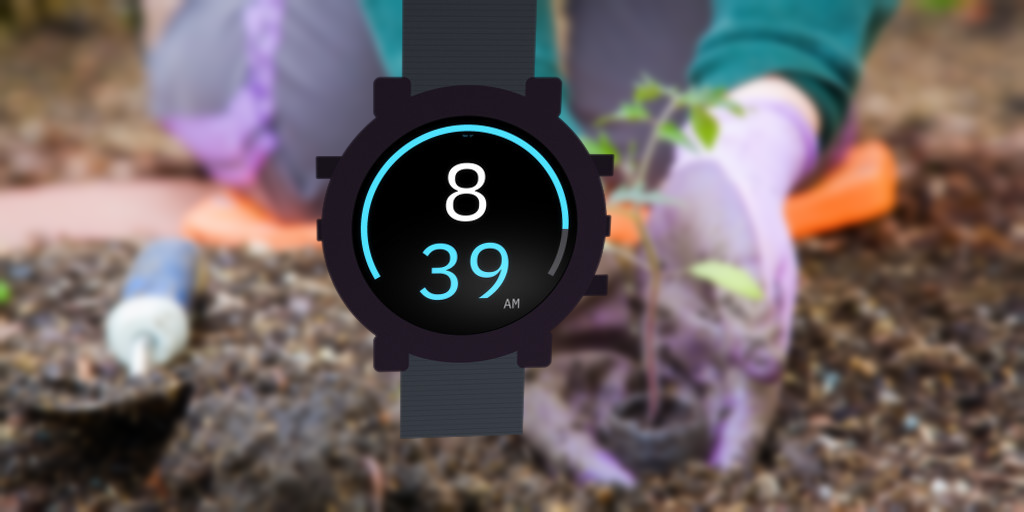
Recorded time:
h=8 m=39
